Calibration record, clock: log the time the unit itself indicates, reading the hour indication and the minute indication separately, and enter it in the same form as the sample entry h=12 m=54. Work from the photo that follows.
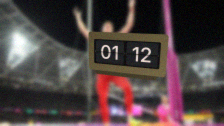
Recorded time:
h=1 m=12
